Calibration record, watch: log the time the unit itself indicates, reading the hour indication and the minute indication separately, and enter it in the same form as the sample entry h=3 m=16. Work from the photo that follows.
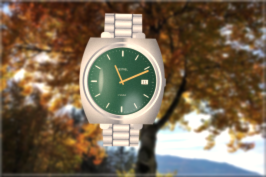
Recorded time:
h=11 m=11
